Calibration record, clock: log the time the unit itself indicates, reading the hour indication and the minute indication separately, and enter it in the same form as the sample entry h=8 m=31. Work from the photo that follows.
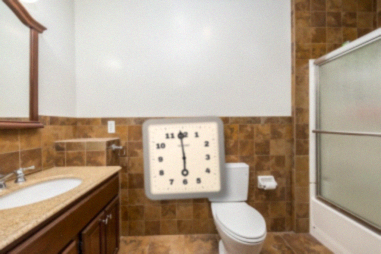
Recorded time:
h=5 m=59
